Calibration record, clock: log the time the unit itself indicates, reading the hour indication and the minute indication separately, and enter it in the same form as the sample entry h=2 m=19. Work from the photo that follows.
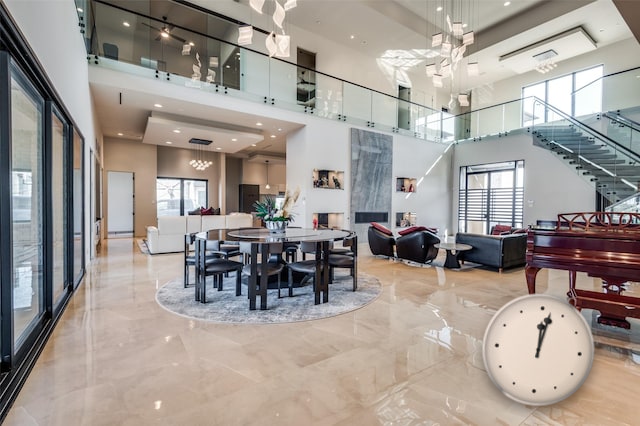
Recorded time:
h=12 m=2
